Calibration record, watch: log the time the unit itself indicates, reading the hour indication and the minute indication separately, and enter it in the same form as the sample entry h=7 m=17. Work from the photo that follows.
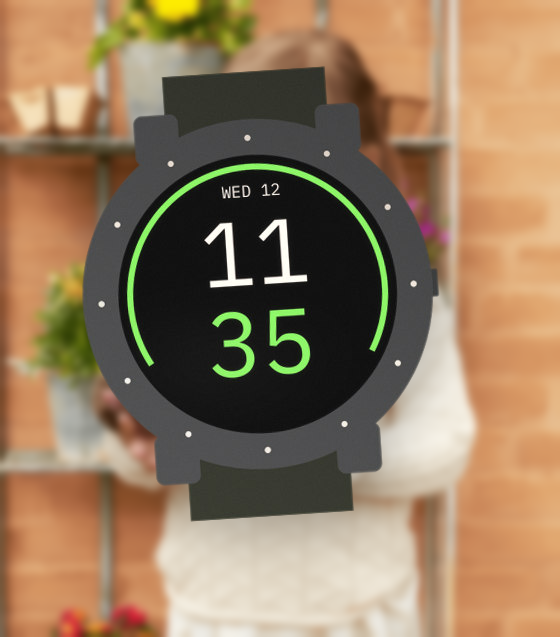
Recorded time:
h=11 m=35
